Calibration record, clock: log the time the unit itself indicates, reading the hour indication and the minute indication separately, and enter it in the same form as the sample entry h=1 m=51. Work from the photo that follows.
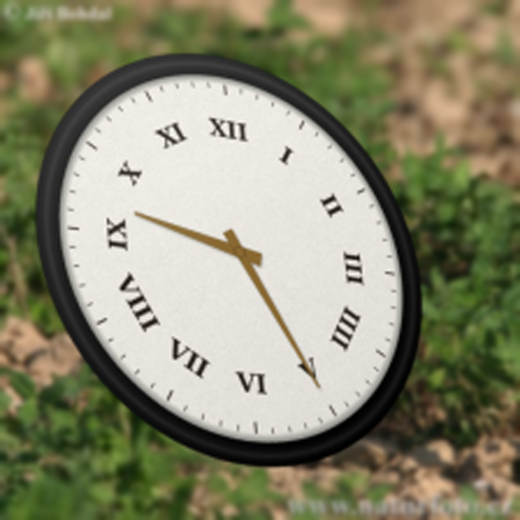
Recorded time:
h=9 m=25
